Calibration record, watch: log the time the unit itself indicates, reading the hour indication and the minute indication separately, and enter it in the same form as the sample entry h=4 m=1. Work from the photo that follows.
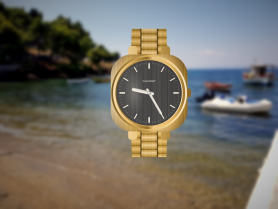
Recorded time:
h=9 m=25
